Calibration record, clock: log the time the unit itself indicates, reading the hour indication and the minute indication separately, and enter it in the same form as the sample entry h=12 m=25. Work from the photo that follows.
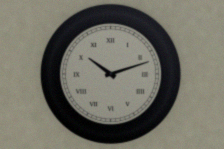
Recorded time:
h=10 m=12
